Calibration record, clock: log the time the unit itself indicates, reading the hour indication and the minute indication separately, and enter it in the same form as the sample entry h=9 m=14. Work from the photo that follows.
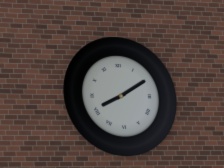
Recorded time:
h=8 m=10
